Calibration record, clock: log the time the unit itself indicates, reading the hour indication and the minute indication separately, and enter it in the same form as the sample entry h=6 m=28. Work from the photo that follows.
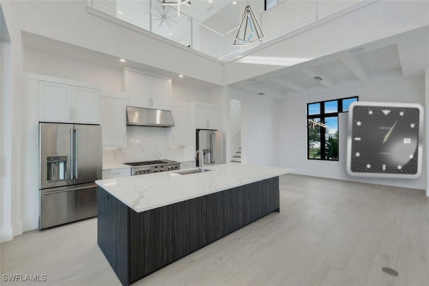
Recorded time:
h=1 m=5
